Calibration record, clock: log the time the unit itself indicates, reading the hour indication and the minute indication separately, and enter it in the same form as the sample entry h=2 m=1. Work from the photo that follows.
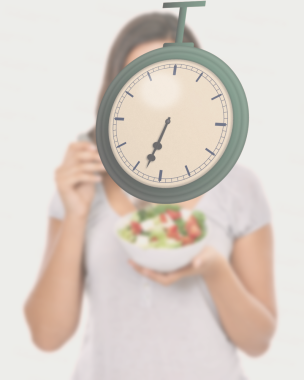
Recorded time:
h=6 m=33
